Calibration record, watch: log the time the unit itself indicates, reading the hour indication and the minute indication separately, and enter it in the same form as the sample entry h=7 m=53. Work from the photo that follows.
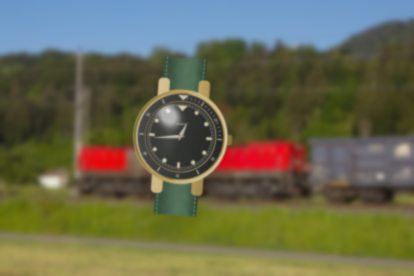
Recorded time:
h=12 m=44
